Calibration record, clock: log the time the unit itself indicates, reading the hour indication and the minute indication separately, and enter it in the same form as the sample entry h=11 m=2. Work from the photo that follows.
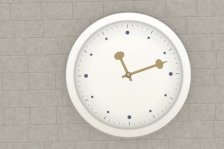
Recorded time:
h=11 m=12
